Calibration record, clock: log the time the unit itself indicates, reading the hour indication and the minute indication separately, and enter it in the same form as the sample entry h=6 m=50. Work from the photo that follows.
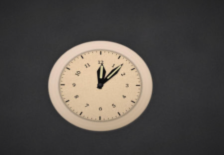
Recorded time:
h=12 m=7
